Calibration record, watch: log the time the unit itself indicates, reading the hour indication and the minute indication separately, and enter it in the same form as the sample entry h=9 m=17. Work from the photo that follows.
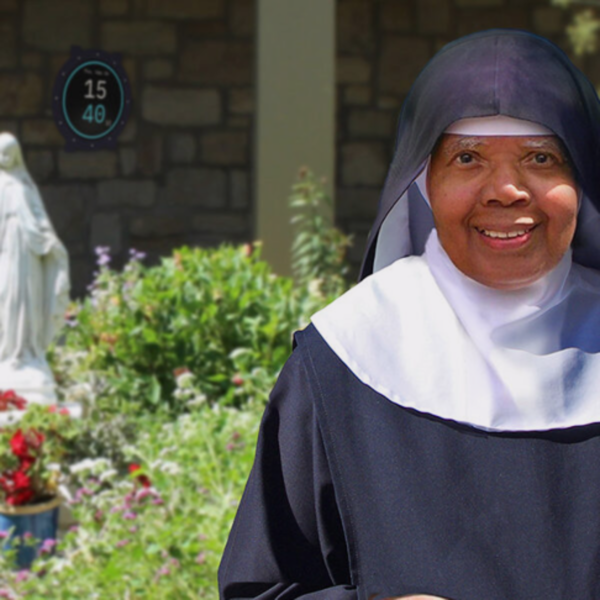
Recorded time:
h=15 m=40
